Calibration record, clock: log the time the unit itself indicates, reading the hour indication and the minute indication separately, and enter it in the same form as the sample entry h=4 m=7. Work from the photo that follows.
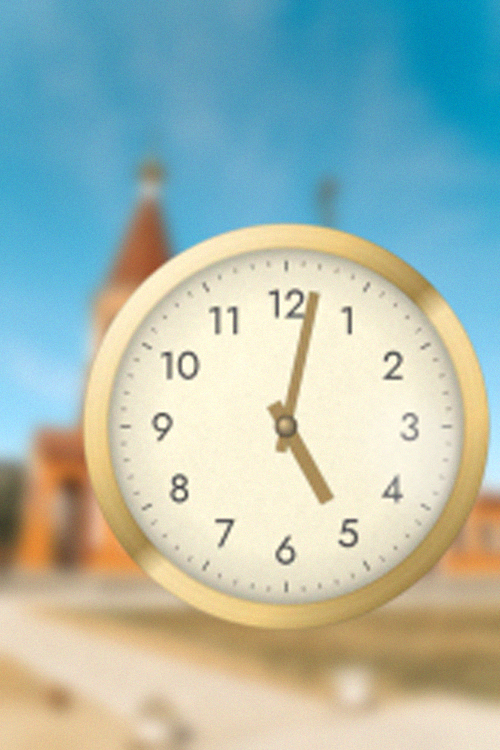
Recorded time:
h=5 m=2
